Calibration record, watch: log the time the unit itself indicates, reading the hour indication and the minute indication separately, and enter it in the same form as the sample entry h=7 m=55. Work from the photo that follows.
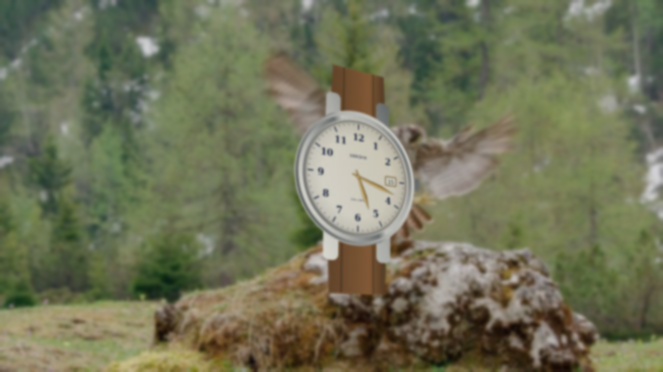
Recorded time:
h=5 m=18
